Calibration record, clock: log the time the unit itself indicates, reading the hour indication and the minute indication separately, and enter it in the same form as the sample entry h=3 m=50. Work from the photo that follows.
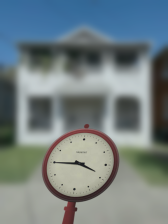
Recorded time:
h=3 m=45
